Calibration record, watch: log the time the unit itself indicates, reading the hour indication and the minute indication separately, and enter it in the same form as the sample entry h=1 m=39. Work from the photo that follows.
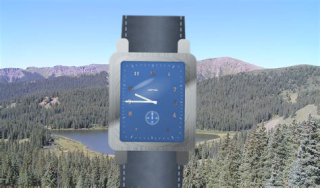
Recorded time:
h=9 m=45
